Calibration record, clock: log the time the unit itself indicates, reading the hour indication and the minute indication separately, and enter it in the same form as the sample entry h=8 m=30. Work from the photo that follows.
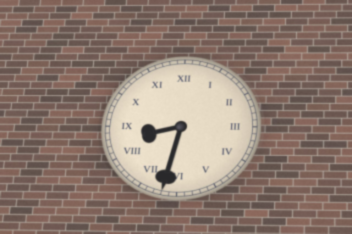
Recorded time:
h=8 m=32
